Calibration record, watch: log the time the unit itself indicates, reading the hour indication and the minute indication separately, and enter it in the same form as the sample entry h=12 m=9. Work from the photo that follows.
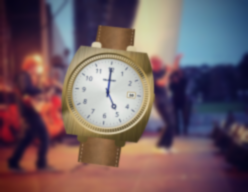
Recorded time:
h=5 m=0
